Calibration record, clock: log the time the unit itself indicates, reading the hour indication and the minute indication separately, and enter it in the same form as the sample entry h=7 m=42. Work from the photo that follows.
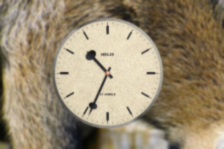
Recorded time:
h=10 m=34
